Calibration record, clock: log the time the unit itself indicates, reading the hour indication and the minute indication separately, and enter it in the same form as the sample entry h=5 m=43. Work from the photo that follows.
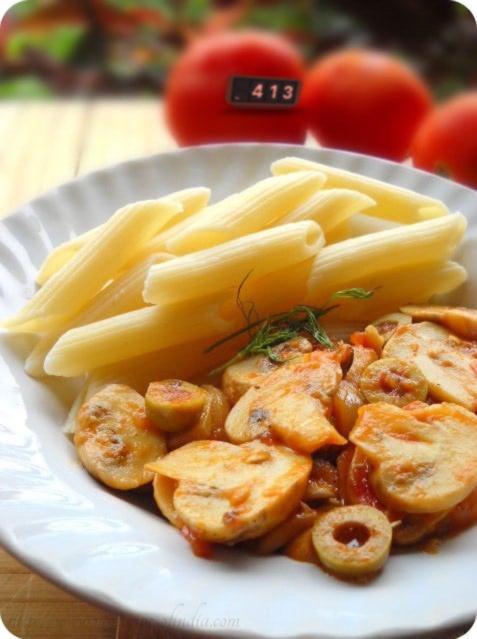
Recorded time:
h=4 m=13
